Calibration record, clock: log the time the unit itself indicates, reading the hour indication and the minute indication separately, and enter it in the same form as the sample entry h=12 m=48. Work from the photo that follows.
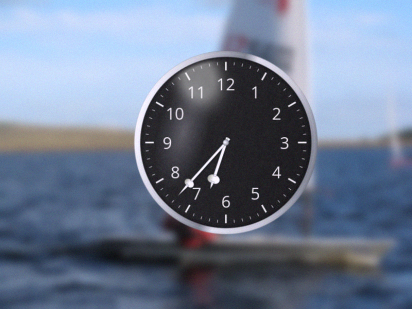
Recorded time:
h=6 m=37
